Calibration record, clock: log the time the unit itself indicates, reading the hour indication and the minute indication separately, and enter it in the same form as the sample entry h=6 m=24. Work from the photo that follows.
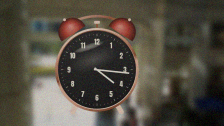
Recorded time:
h=4 m=16
